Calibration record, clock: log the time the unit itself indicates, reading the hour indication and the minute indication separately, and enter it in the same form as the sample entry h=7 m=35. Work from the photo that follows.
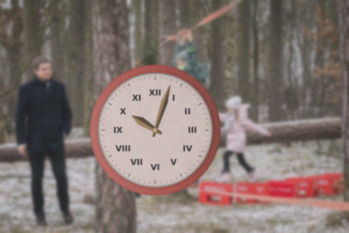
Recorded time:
h=10 m=3
